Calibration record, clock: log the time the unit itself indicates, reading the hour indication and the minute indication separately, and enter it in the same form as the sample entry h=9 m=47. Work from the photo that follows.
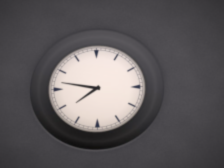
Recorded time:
h=7 m=47
